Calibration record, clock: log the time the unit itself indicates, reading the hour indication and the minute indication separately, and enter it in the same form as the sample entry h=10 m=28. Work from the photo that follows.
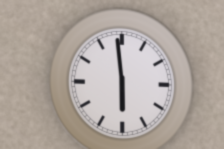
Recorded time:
h=5 m=59
